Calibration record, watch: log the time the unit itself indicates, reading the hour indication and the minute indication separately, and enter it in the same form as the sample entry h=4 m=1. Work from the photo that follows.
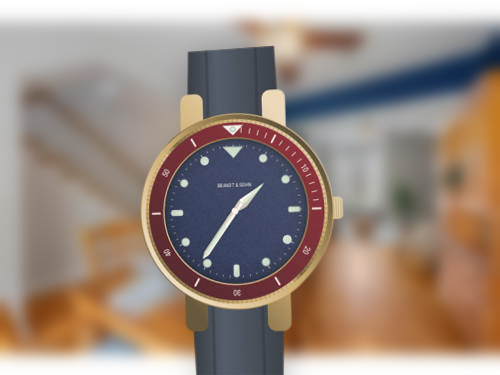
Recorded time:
h=1 m=36
